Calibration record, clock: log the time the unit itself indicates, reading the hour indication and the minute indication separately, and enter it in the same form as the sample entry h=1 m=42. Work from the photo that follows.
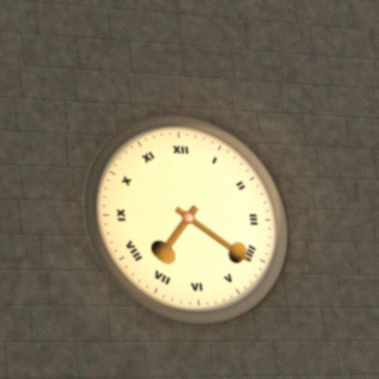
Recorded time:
h=7 m=21
